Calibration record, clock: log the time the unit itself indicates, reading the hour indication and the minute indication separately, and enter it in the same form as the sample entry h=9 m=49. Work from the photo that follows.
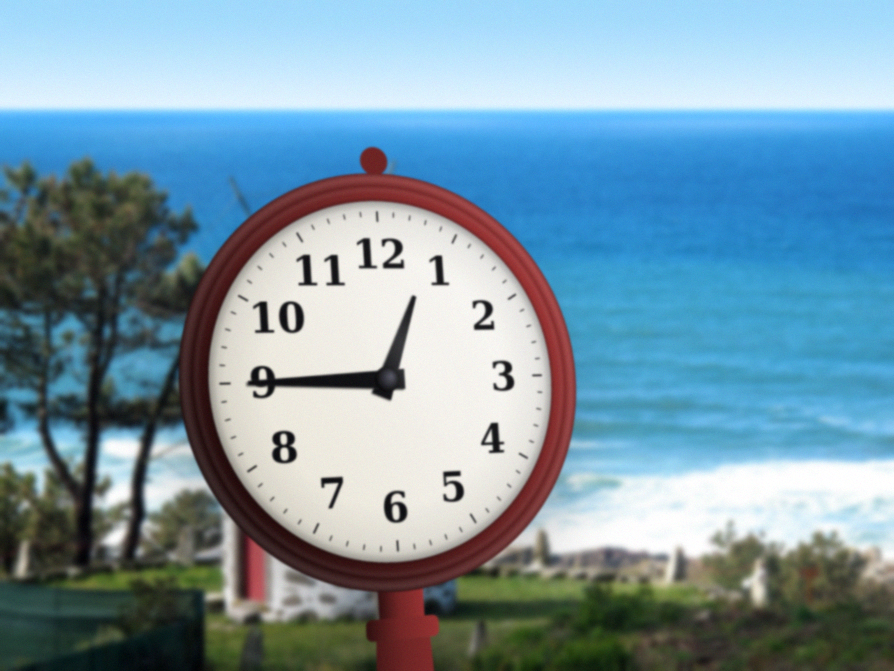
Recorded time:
h=12 m=45
